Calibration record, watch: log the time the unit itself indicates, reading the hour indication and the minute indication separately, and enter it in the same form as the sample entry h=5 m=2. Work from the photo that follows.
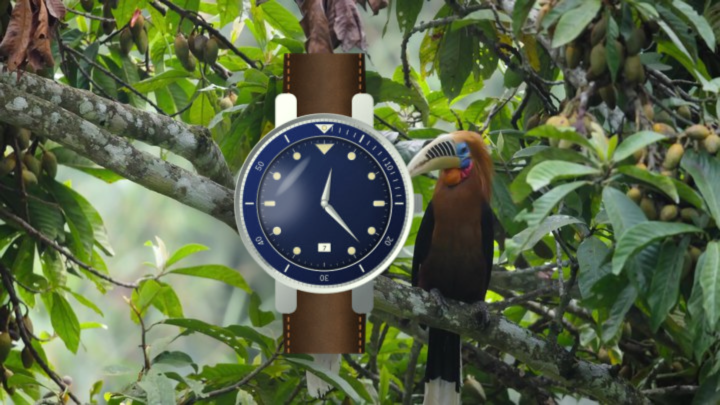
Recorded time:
h=12 m=23
